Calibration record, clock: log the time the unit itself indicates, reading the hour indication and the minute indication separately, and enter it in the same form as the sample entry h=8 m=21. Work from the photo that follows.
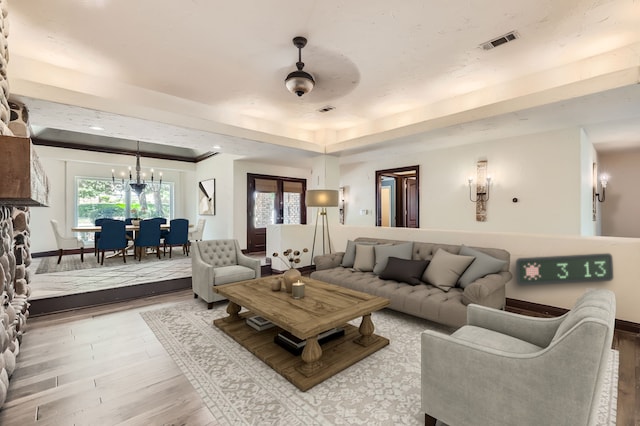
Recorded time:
h=3 m=13
